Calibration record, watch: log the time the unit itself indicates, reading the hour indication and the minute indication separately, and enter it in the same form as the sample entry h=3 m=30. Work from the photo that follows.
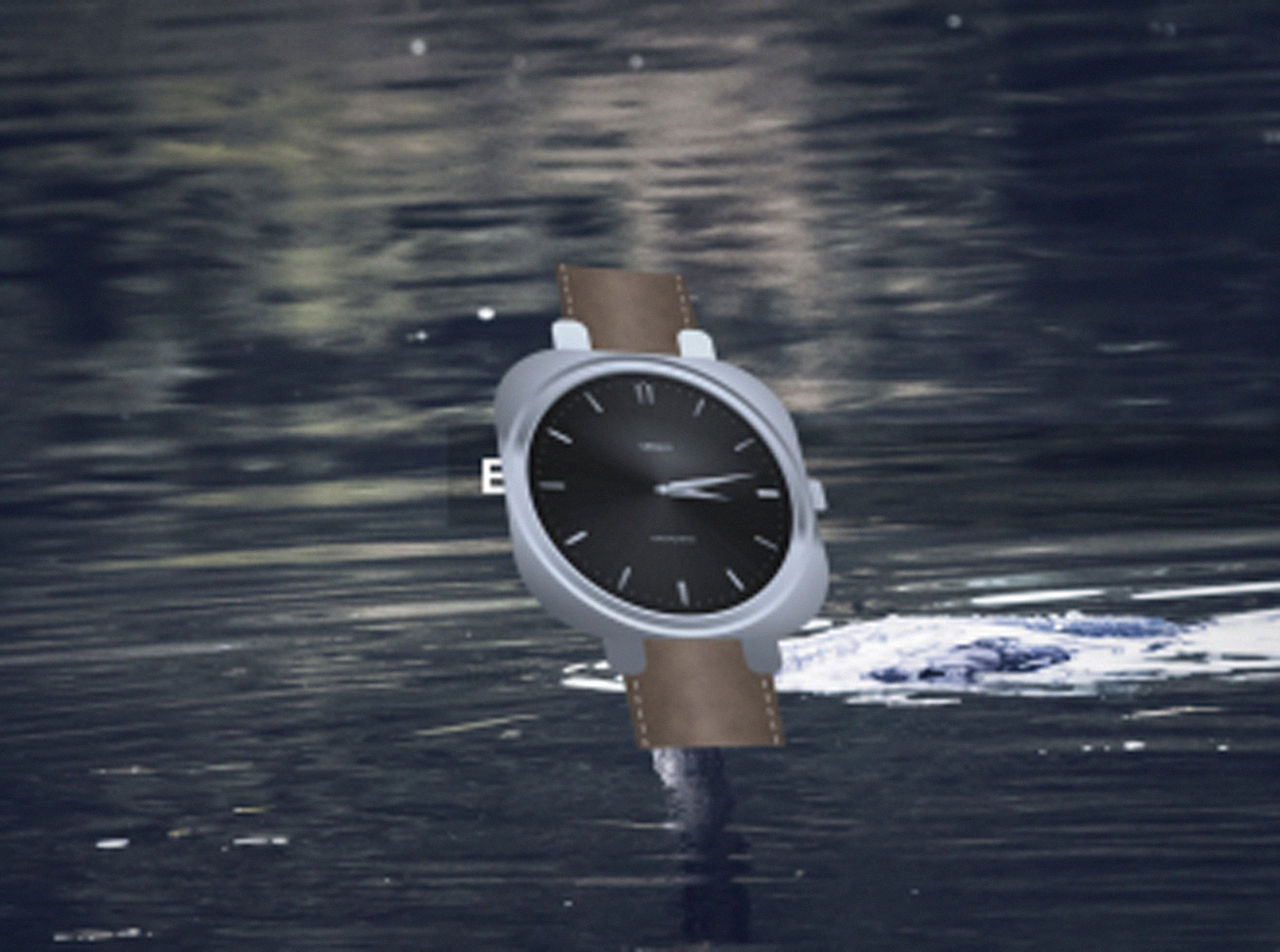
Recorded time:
h=3 m=13
